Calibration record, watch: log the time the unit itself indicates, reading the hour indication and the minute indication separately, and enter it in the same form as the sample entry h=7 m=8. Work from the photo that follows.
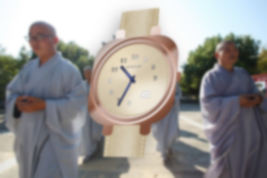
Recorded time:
h=10 m=34
